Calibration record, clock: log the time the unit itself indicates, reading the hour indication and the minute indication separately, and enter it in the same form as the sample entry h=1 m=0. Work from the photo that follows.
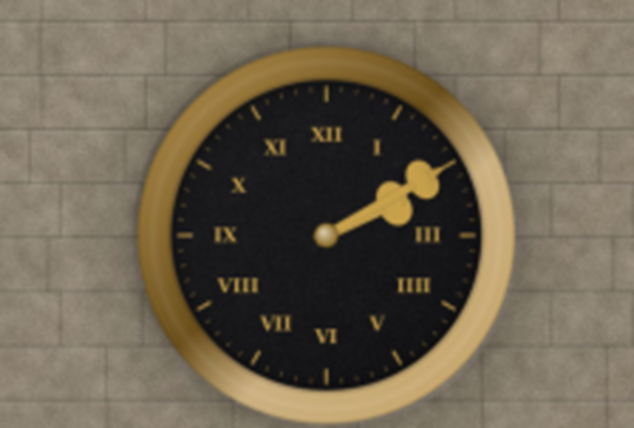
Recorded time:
h=2 m=10
